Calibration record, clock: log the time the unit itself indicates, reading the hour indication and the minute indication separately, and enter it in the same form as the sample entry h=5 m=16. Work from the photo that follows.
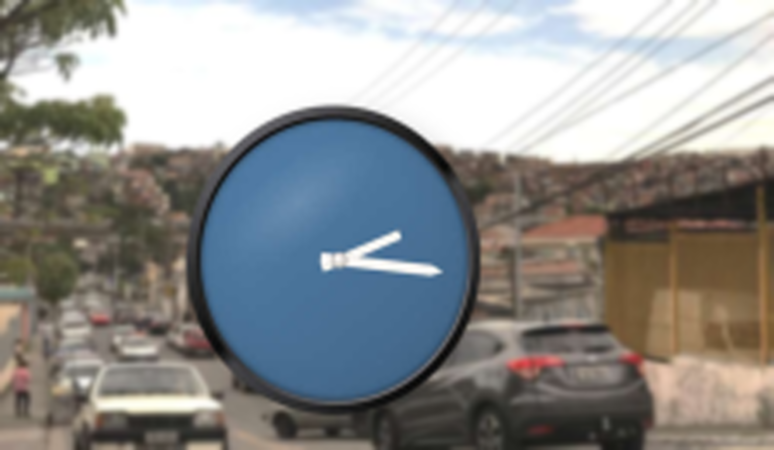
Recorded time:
h=2 m=16
